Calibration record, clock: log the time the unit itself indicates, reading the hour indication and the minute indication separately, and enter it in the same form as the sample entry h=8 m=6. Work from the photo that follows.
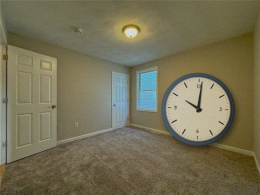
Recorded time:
h=10 m=1
